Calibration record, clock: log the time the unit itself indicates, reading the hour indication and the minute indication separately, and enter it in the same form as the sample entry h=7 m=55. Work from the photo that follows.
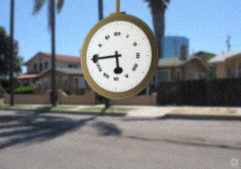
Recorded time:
h=5 m=44
